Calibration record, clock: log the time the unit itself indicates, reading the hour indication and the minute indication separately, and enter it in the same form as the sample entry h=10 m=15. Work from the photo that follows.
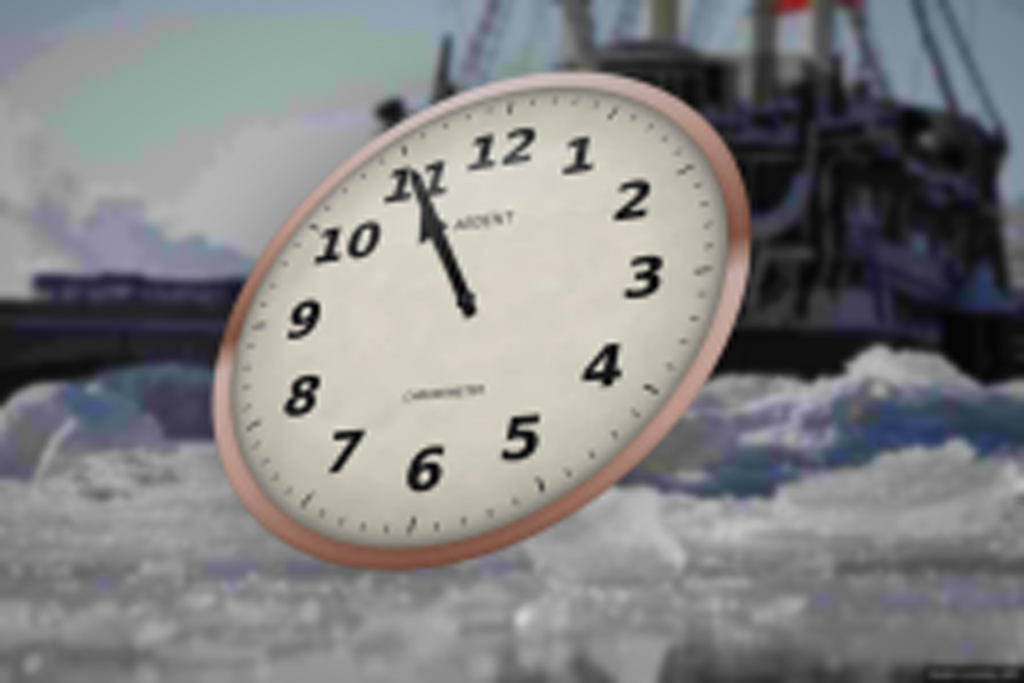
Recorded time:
h=10 m=55
